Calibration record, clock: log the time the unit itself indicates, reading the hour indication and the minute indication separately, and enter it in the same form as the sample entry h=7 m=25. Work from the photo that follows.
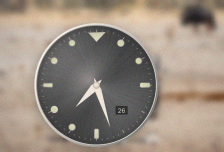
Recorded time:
h=7 m=27
